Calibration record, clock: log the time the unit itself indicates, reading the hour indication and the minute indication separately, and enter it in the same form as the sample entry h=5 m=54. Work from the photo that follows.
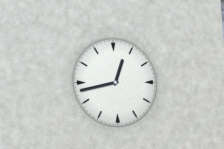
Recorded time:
h=12 m=43
